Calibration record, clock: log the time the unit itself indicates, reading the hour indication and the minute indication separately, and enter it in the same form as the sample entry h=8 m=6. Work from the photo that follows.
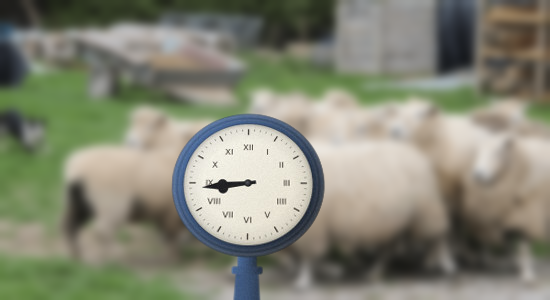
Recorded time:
h=8 m=44
